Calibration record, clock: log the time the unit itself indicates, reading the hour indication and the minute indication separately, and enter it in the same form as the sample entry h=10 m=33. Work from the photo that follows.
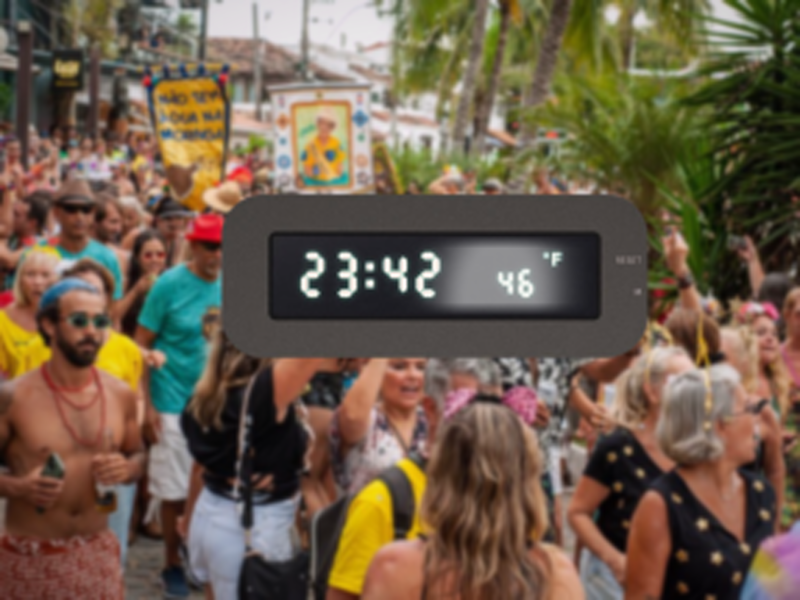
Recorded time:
h=23 m=42
